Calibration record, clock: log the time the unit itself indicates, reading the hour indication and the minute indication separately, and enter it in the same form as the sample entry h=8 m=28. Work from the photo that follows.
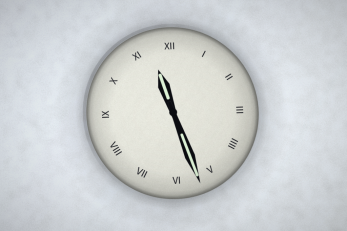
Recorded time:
h=11 m=27
